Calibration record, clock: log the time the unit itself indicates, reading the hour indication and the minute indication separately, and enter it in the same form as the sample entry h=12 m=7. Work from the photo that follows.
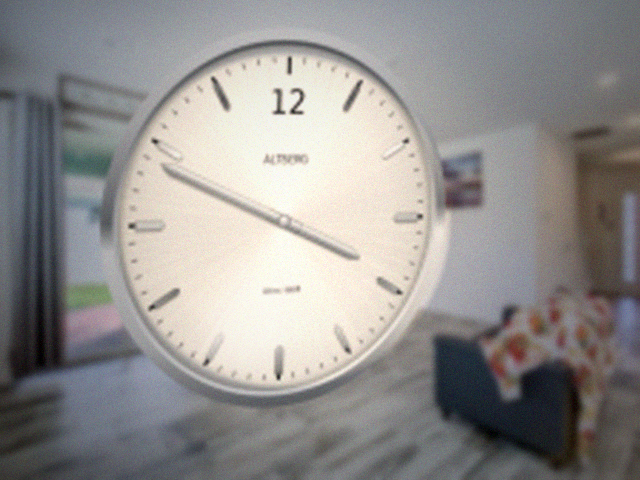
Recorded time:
h=3 m=49
